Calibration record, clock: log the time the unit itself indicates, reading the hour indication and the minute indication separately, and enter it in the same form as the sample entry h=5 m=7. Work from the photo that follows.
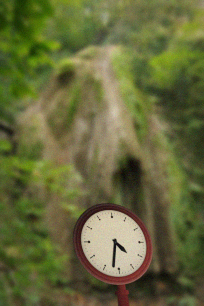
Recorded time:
h=4 m=32
